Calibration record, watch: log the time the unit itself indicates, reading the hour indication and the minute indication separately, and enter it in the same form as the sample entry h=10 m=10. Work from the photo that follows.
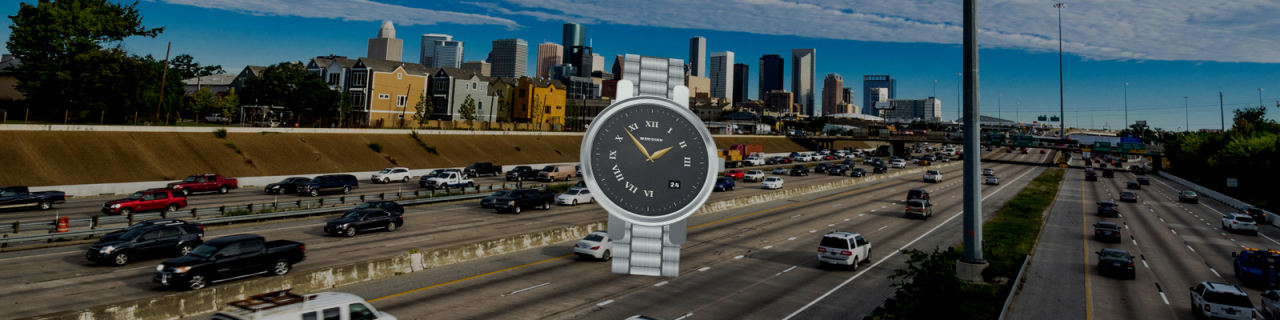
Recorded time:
h=1 m=53
